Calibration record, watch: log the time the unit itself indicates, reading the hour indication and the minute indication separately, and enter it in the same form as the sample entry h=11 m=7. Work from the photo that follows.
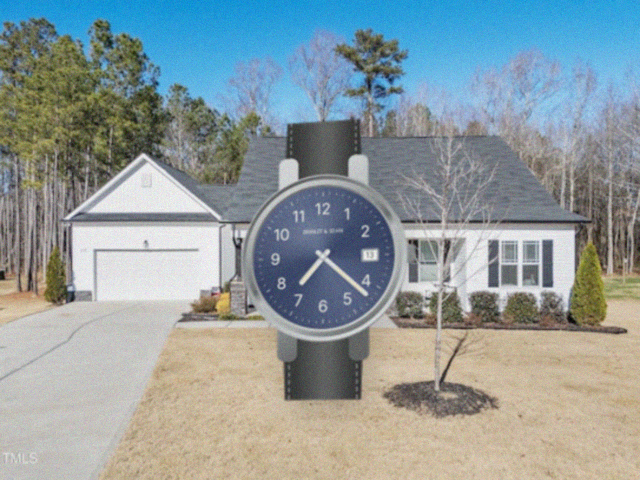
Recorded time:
h=7 m=22
